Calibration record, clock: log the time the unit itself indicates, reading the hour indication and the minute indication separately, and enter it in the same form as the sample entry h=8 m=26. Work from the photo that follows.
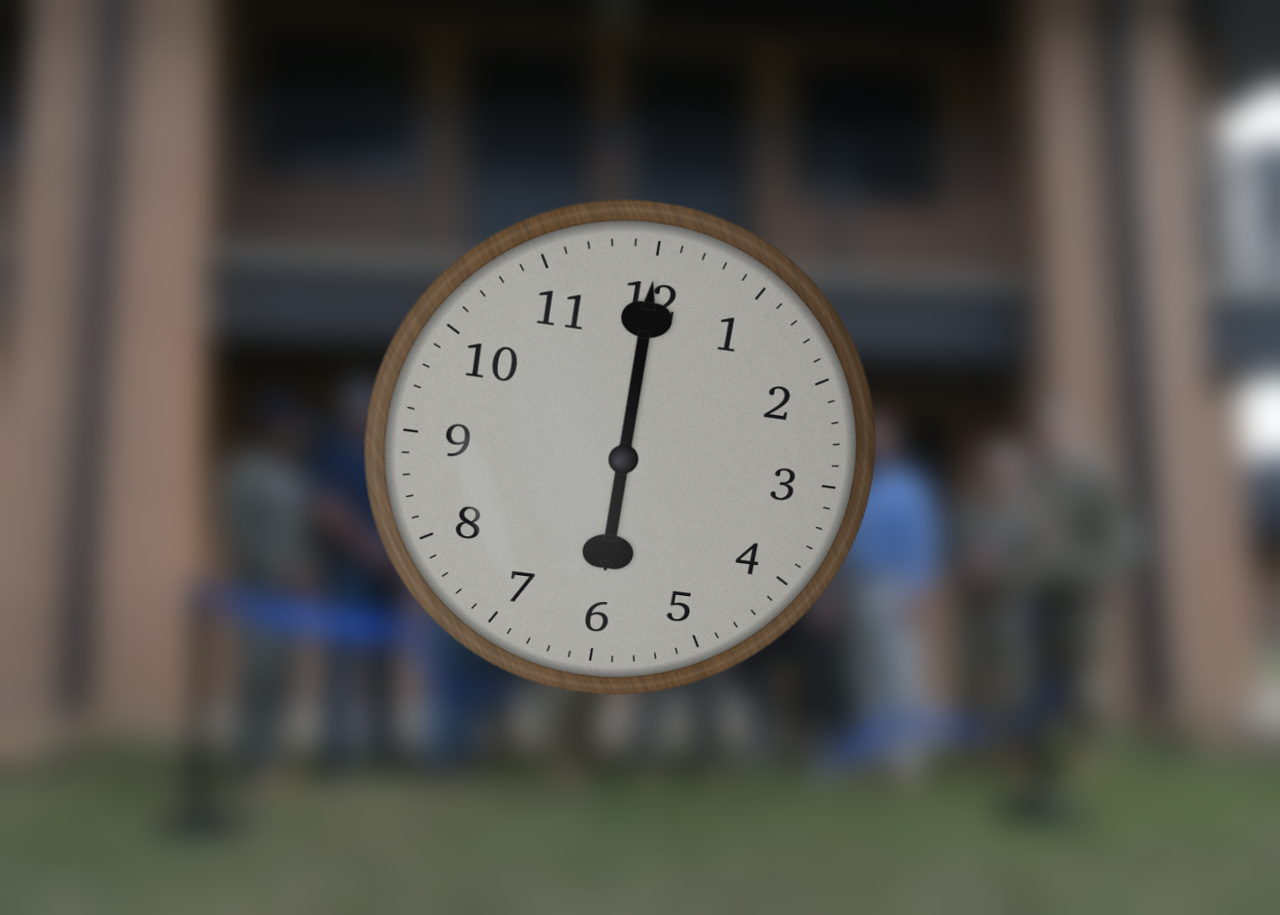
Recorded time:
h=6 m=0
